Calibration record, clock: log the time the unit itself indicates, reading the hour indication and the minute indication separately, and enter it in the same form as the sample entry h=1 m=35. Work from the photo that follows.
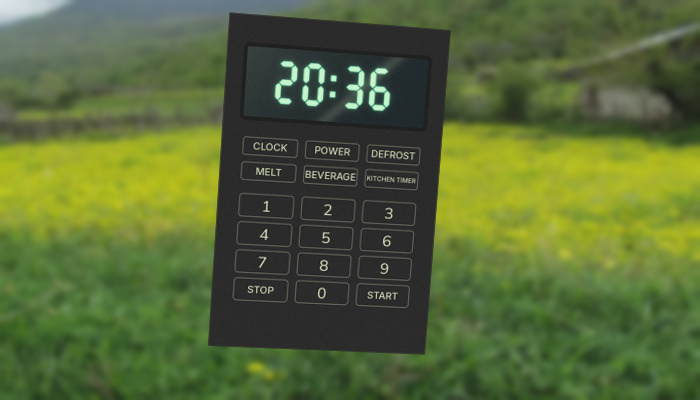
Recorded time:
h=20 m=36
